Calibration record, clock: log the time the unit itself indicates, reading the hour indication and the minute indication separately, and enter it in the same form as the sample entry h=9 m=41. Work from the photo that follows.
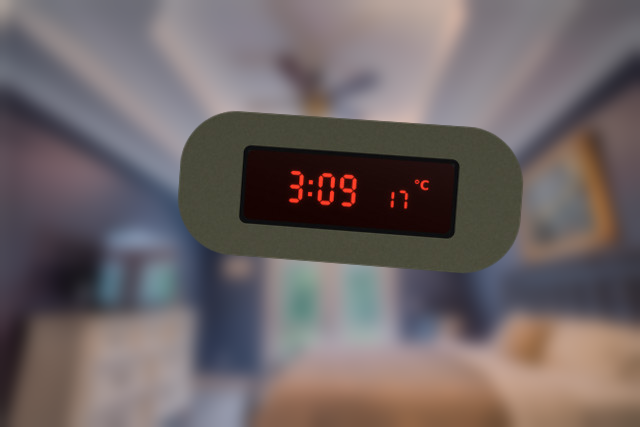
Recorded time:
h=3 m=9
